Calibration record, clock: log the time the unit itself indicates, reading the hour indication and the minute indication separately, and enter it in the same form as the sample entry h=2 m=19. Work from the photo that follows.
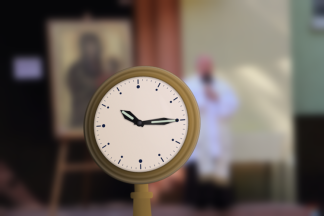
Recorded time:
h=10 m=15
